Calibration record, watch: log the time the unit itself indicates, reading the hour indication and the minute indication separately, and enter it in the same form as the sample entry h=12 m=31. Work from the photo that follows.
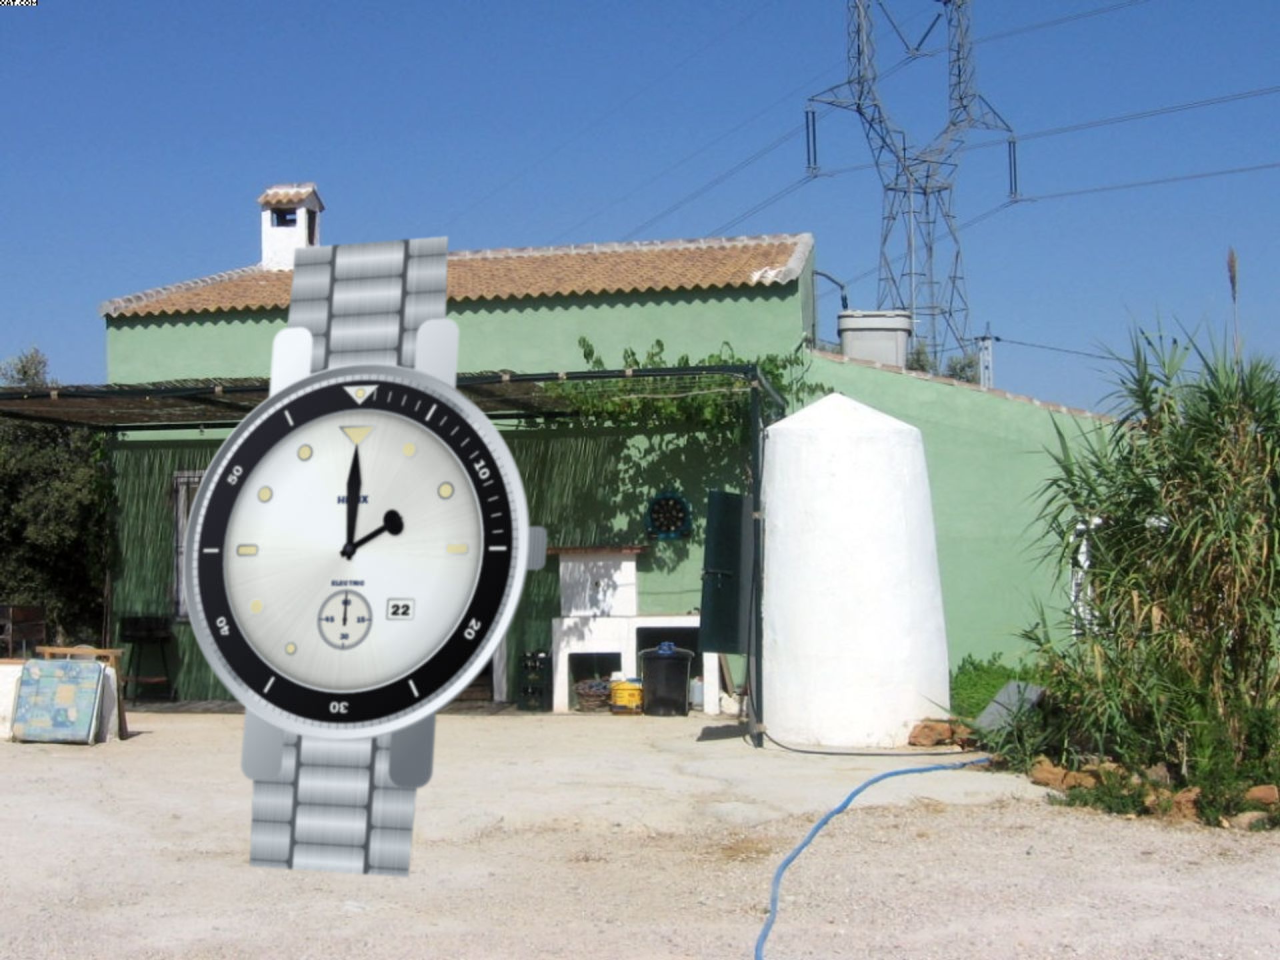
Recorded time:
h=2 m=0
